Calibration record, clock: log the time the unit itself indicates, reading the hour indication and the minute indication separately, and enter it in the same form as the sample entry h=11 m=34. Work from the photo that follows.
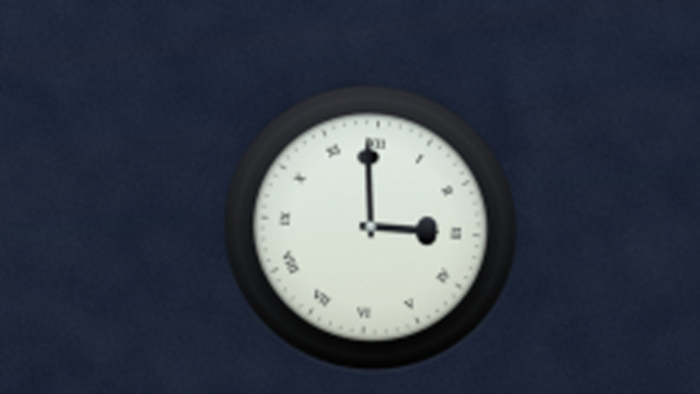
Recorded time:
h=2 m=59
